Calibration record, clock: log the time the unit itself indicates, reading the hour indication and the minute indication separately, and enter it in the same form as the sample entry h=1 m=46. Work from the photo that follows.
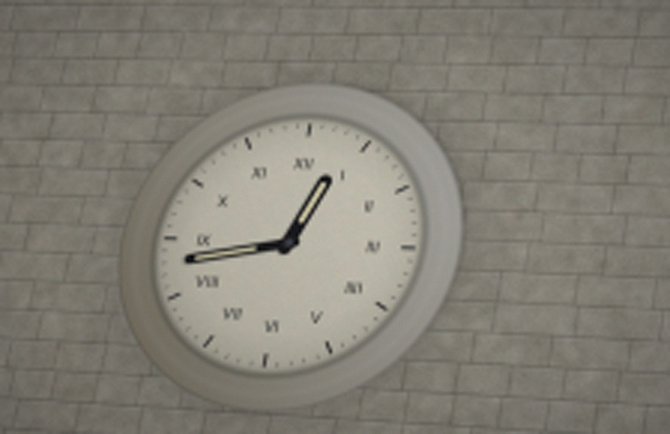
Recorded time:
h=12 m=43
